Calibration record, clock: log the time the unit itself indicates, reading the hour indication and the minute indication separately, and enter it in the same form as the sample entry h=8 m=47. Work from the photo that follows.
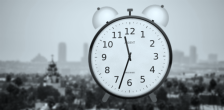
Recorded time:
h=11 m=33
